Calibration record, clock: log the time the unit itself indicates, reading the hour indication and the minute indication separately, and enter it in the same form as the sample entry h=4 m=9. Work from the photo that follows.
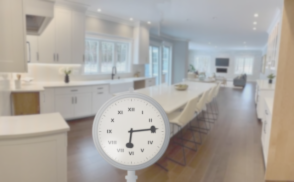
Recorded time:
h=6 m=14
